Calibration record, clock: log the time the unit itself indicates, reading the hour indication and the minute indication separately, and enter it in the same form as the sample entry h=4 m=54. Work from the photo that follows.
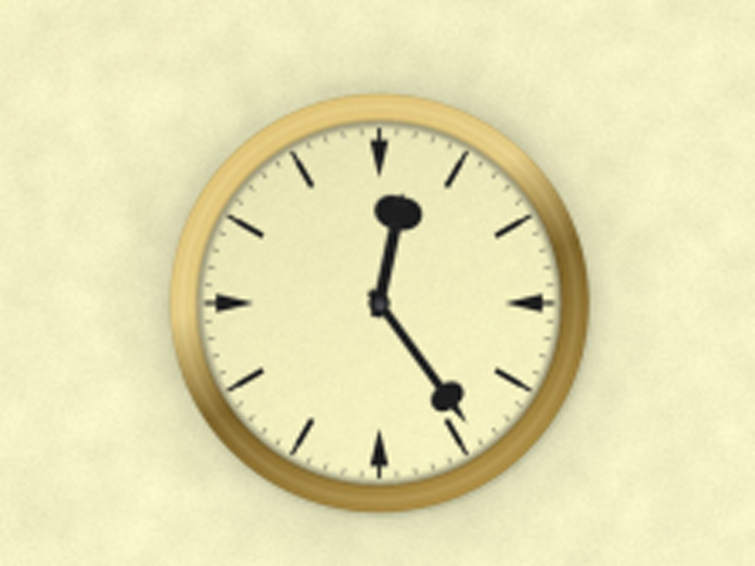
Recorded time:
h=12 m=24
